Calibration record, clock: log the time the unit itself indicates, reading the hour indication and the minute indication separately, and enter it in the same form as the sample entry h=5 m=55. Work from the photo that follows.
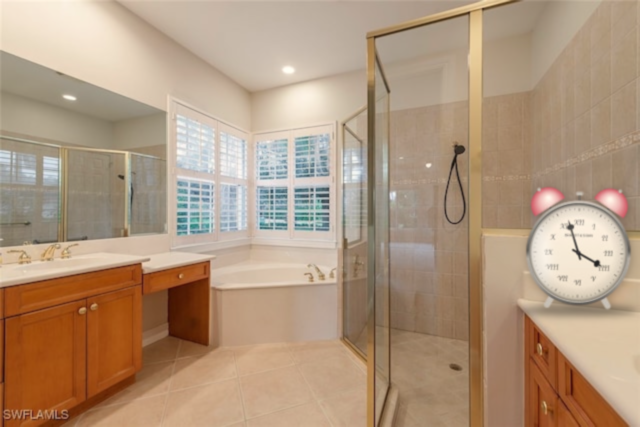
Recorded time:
h=3 m=57
